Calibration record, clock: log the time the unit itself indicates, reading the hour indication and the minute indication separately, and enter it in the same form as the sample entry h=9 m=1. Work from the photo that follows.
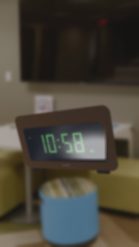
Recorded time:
h=10 m=58
